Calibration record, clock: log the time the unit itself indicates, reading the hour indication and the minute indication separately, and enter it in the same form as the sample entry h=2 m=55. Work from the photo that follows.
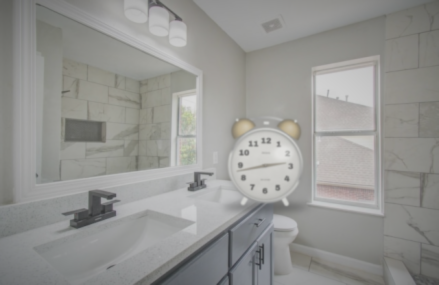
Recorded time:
h=2 m=43
